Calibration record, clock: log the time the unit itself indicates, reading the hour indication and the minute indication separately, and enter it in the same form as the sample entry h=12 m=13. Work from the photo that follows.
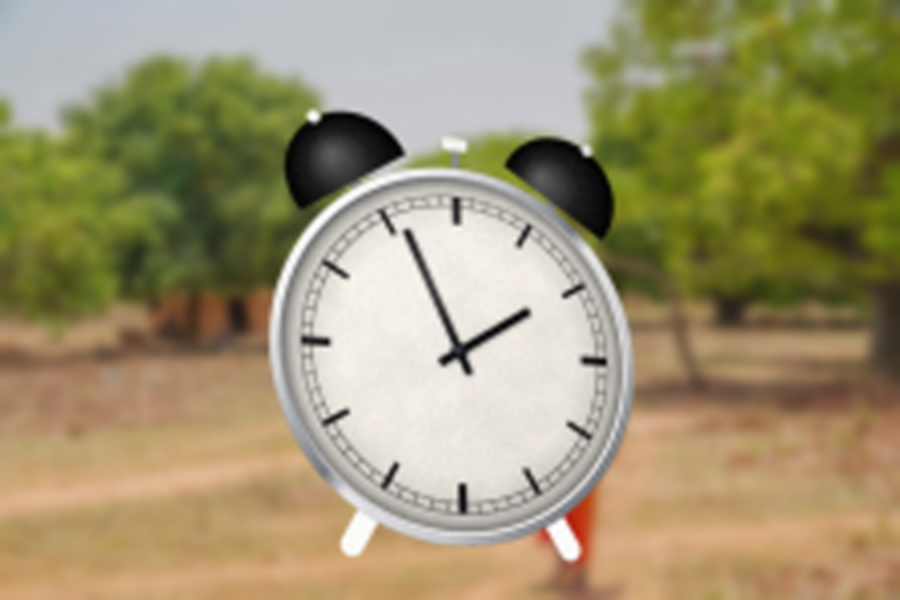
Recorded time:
h=1 m=56
